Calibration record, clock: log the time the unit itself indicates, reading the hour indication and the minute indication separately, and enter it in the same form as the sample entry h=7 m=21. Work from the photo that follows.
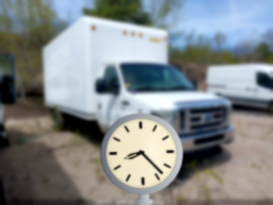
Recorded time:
h=8 m=23
